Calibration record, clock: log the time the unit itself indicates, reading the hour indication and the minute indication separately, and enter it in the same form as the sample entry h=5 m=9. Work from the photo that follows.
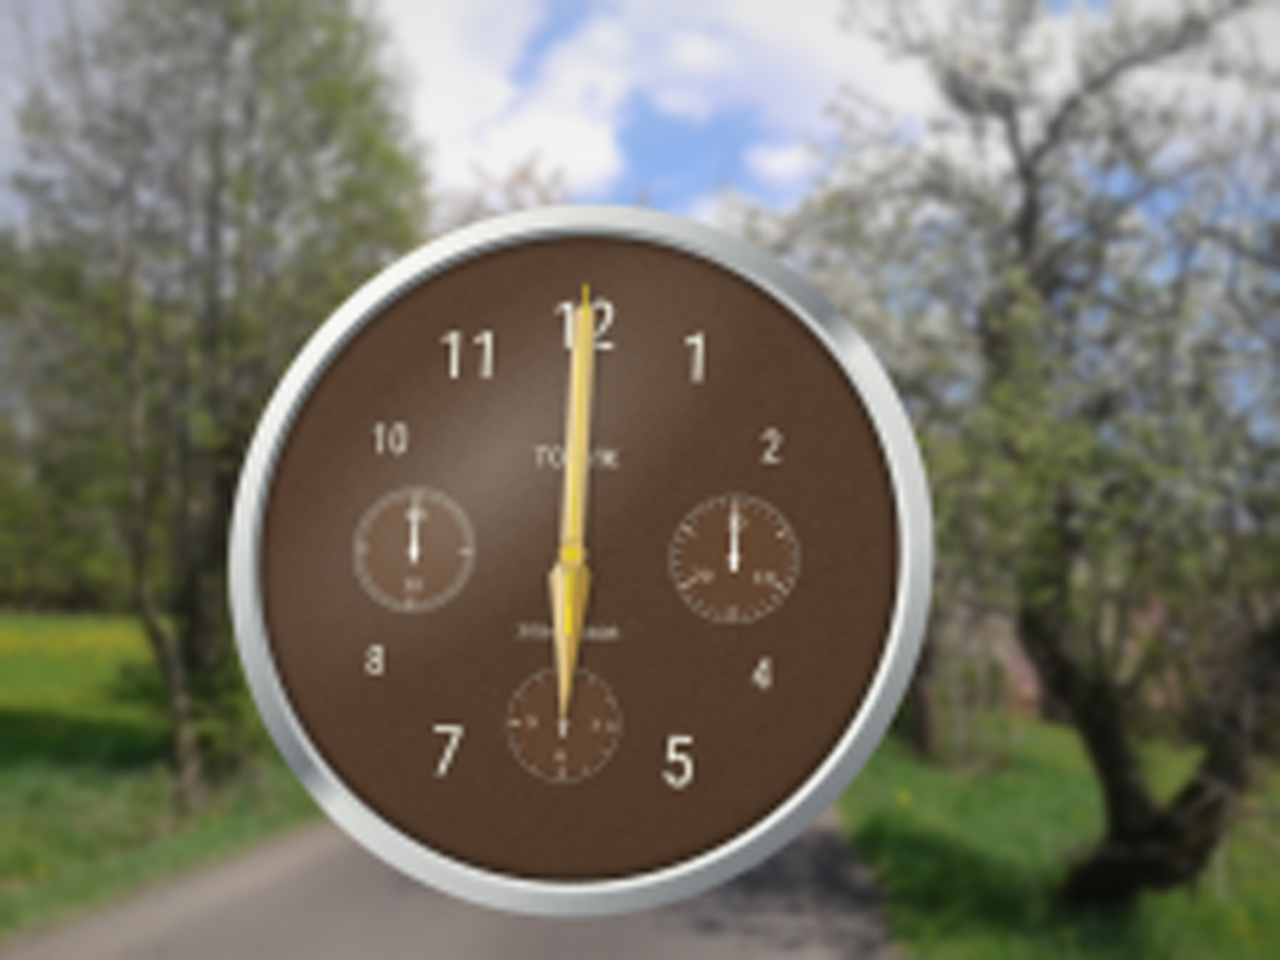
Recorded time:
h=6 m=0
